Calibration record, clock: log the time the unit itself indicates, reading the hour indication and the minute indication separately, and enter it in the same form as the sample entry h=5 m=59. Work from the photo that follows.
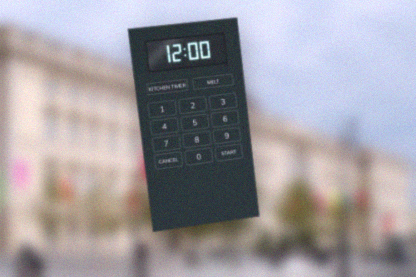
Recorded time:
h=12 m=0
